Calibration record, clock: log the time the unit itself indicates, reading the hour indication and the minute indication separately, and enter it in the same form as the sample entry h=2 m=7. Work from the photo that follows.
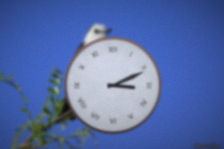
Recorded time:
h=3 m=11
